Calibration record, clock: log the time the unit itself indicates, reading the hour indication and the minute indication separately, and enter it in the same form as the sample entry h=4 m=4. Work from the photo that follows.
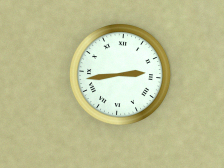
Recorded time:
h=2 m=43
